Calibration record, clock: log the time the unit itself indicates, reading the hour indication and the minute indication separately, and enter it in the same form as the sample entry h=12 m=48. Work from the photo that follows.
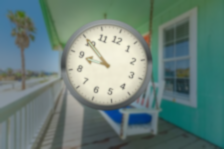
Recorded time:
h=8 m=50
